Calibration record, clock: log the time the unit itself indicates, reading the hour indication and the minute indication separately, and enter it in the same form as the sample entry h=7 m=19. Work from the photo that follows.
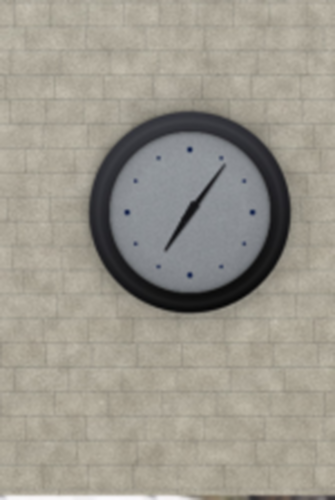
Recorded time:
h=7 m=6
